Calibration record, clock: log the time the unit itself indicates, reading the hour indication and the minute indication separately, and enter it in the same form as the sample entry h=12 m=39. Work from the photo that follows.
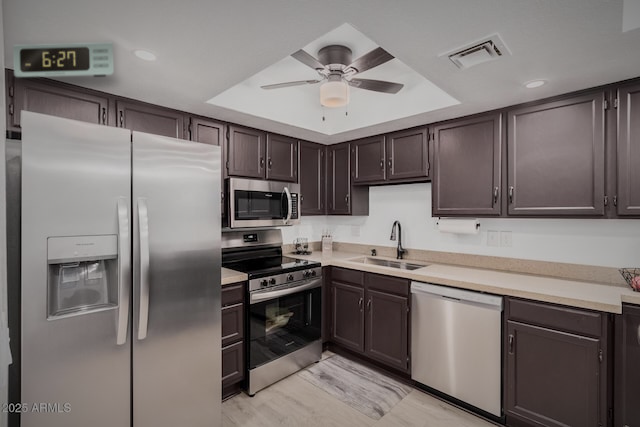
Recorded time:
h=6 m=27
